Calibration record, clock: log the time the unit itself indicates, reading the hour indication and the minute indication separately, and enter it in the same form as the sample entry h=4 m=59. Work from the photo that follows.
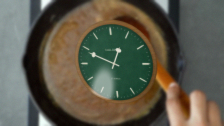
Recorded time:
h=12 m=49
